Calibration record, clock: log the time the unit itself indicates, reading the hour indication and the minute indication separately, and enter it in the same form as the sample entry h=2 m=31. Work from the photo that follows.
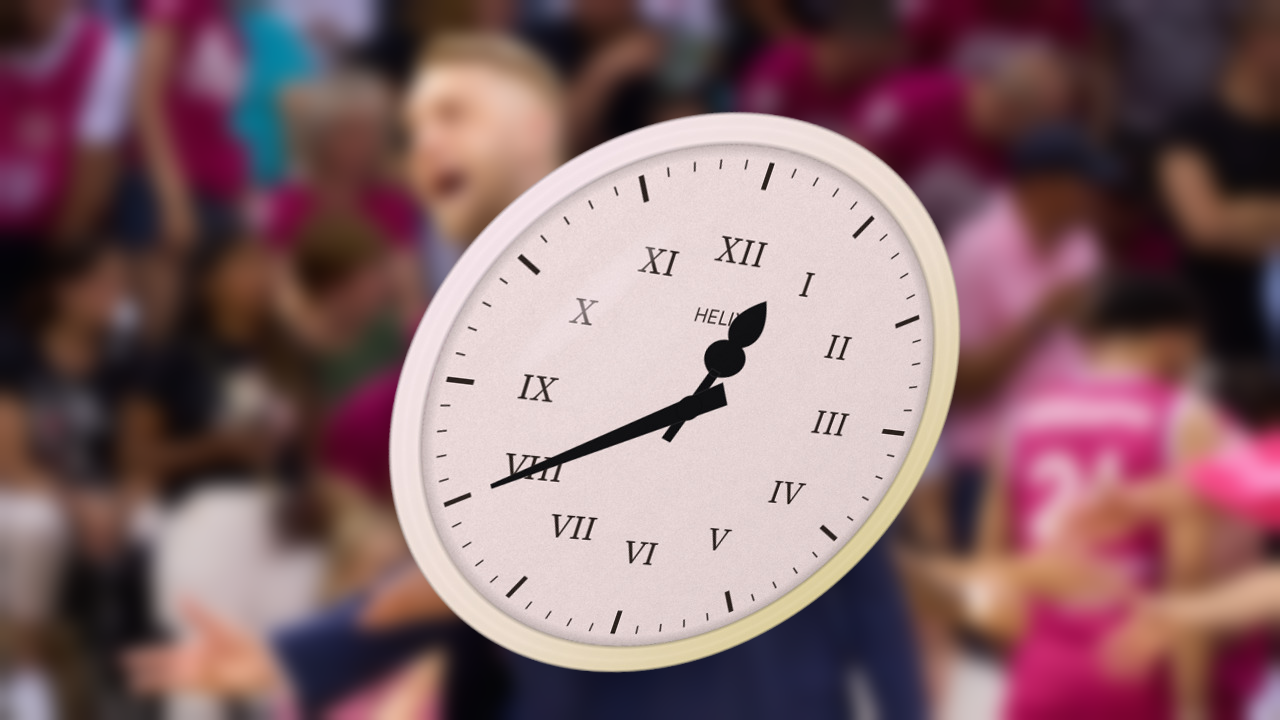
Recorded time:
h=12 m=40
